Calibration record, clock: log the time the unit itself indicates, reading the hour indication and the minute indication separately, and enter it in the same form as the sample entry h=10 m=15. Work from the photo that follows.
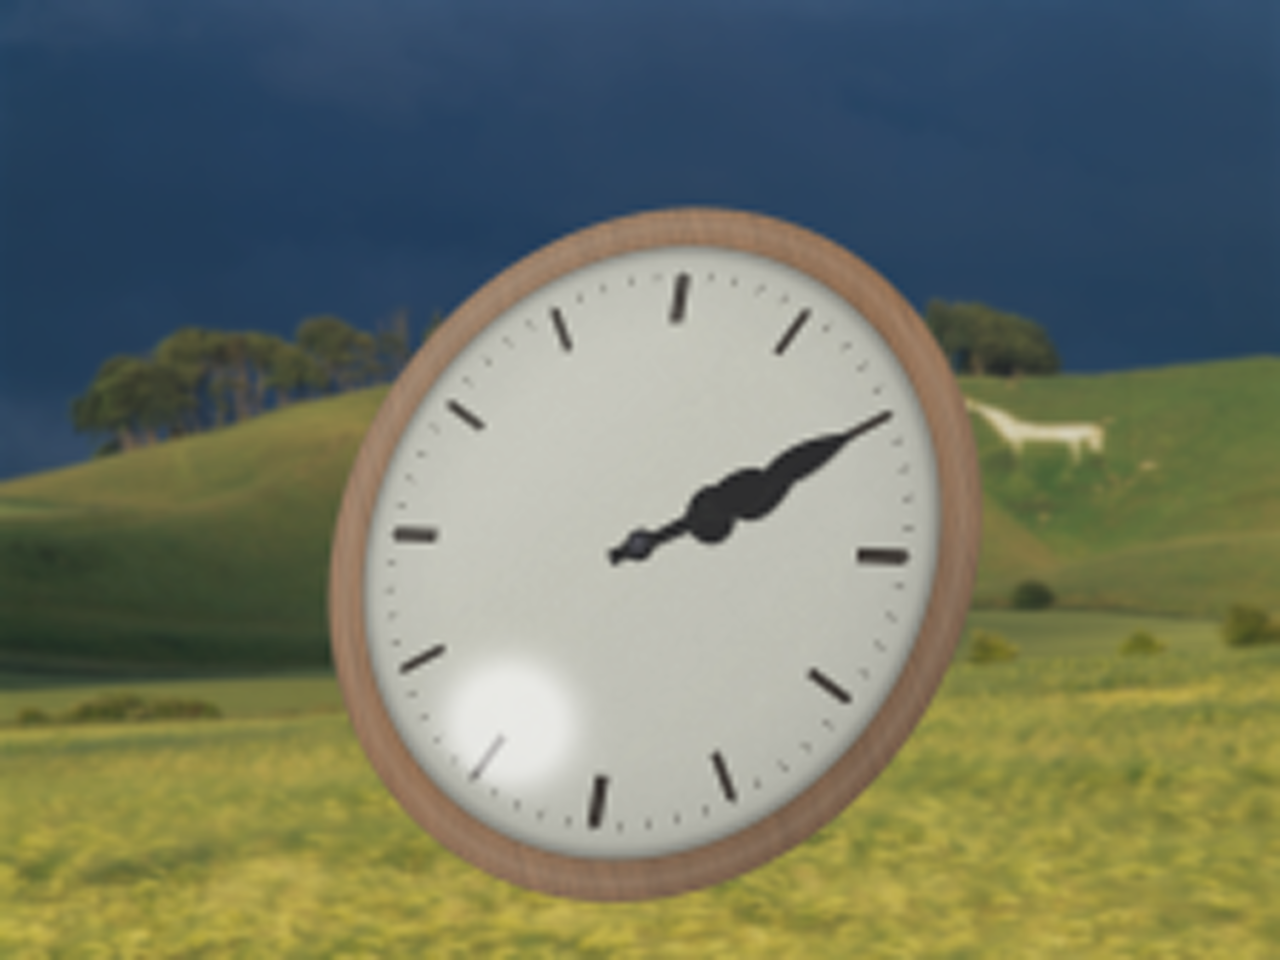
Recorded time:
h=2 m=10
